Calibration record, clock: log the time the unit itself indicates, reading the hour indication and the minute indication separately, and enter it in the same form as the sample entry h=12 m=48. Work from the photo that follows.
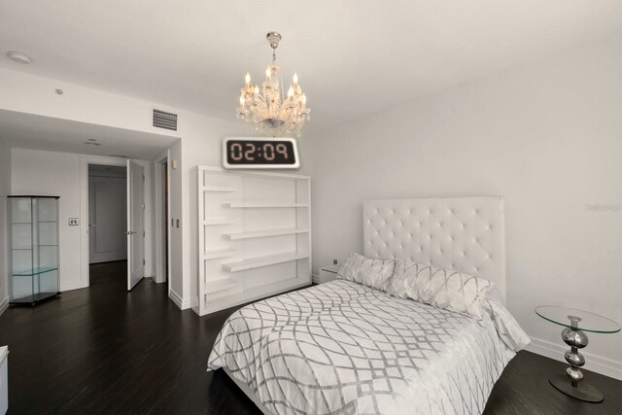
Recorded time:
h=2 m=9
